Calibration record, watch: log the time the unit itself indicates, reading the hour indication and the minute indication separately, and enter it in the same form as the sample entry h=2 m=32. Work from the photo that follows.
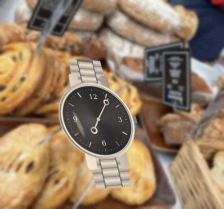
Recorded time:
h=7 m=6
